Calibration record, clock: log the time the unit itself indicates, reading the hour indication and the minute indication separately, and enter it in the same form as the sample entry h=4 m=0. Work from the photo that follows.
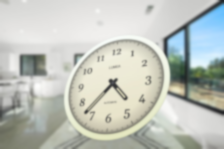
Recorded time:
h=4 m=37
